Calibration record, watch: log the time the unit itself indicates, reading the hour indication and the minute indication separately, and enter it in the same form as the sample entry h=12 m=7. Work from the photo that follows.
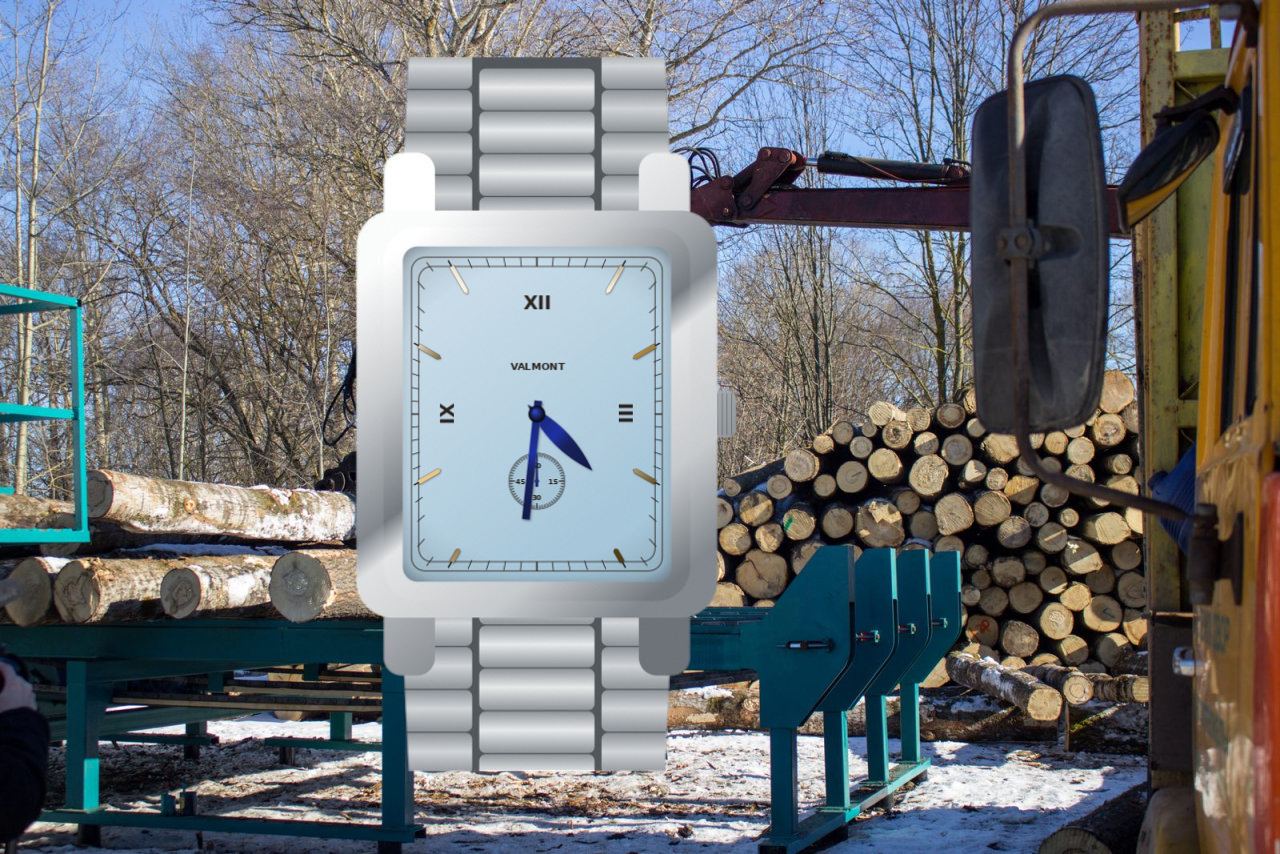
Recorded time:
h=4 m=31
